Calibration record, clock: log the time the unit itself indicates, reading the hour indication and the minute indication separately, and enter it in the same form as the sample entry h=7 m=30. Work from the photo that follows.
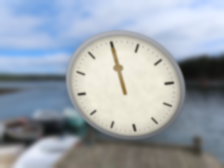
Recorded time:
h=12 m=0
